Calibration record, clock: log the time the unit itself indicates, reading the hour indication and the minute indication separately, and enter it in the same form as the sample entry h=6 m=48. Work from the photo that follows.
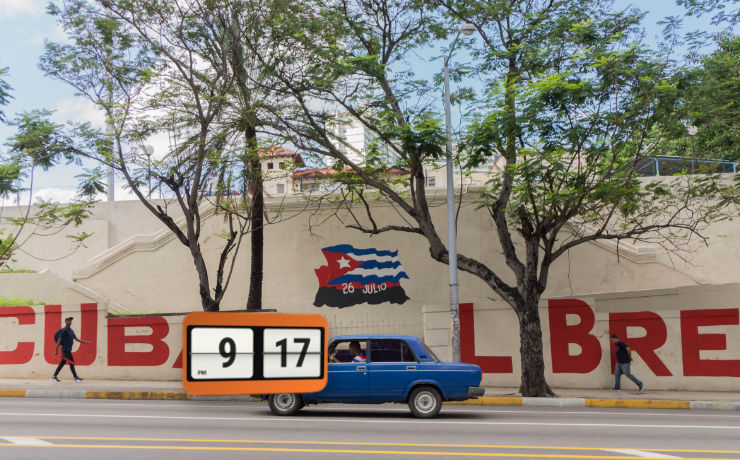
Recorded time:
h=9 m=17
